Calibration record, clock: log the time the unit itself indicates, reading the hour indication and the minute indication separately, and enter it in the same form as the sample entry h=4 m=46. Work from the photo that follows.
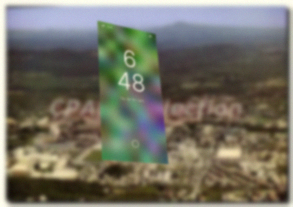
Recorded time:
h=6 m=48
